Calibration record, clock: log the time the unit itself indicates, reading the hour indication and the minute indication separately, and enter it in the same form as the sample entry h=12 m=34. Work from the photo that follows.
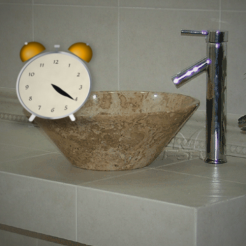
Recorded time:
h=4 m=21
